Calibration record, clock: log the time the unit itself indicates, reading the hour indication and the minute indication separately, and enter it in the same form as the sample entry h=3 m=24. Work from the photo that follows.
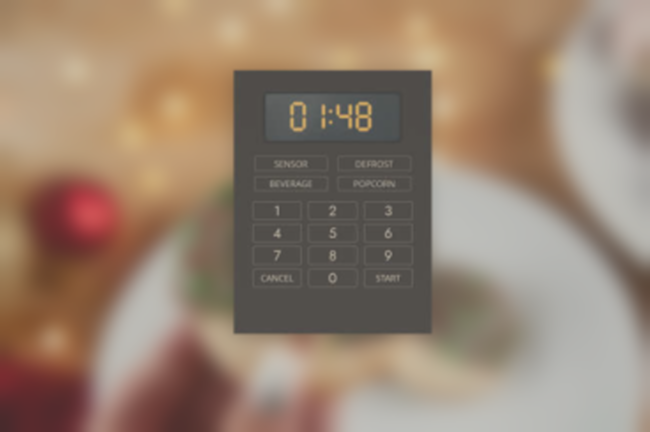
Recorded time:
h=1 m=48
